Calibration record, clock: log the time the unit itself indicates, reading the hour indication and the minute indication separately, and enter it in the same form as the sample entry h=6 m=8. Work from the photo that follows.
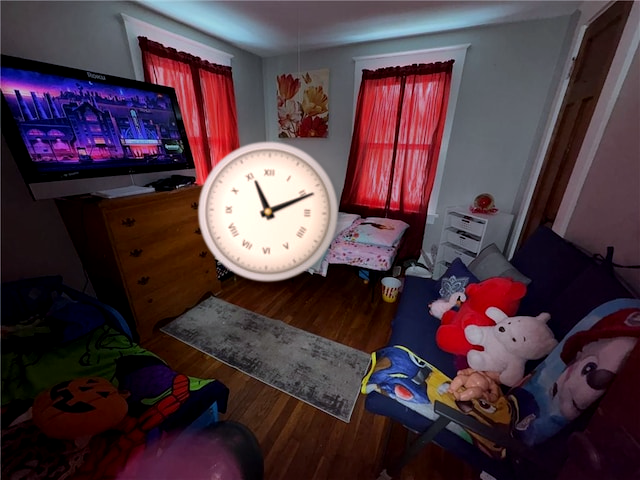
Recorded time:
h=11 m=11
